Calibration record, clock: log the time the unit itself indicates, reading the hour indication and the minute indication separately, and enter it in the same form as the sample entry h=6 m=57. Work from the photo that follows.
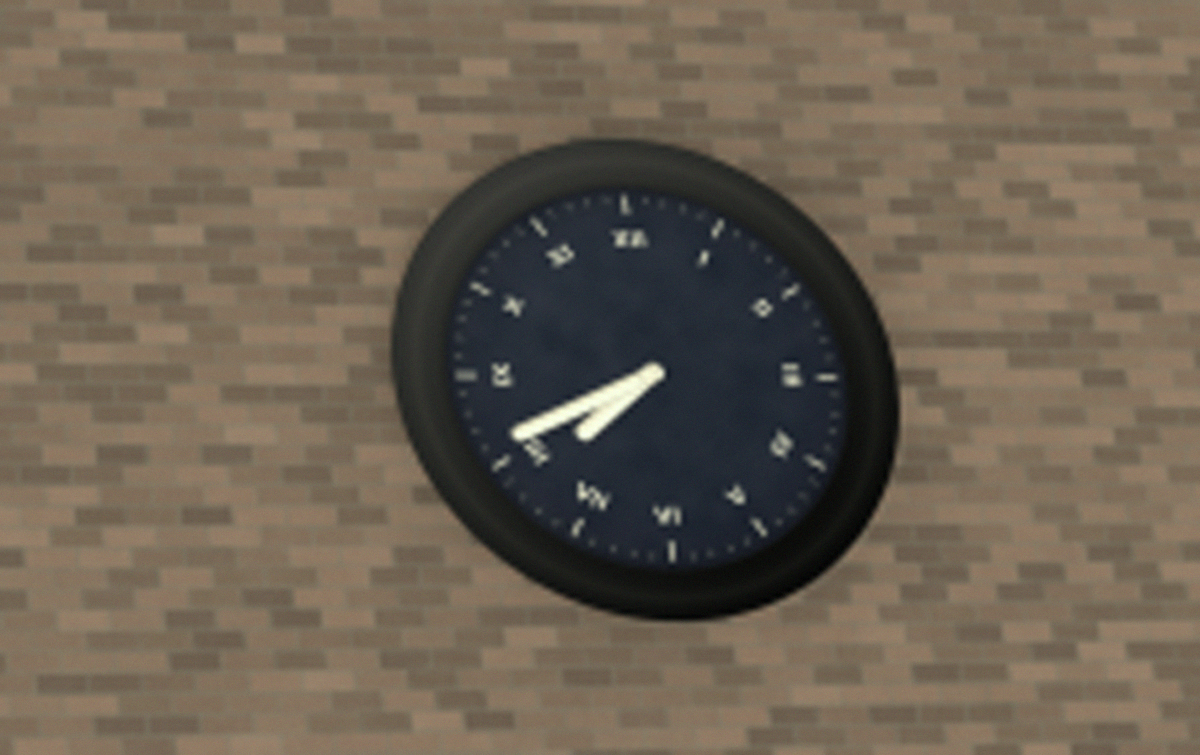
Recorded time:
h=7 m=41
